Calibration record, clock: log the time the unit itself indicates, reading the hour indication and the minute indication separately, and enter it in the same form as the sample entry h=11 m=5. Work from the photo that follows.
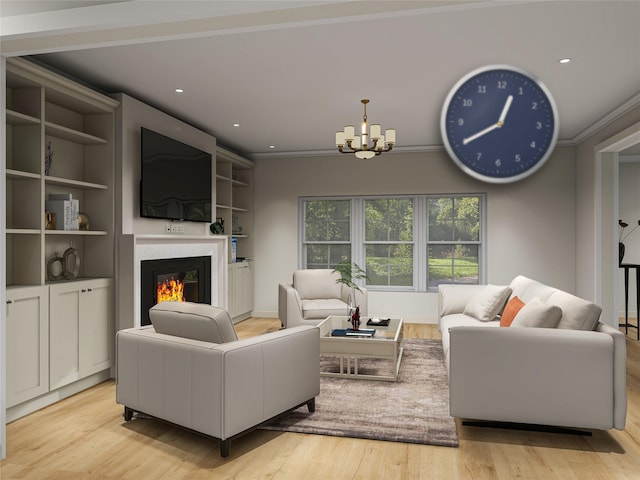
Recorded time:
h=12 m=40
